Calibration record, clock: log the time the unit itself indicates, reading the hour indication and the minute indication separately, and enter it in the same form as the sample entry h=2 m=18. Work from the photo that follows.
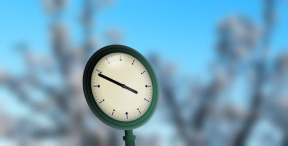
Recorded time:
h=3 m=49
